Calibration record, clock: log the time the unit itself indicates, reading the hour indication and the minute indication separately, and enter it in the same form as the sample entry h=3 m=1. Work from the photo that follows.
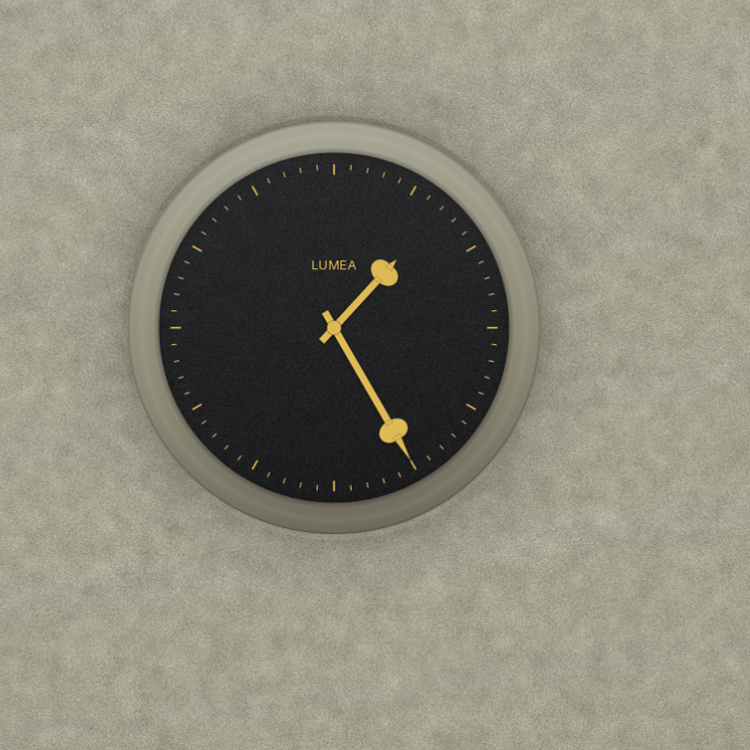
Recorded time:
h=1 m=25
